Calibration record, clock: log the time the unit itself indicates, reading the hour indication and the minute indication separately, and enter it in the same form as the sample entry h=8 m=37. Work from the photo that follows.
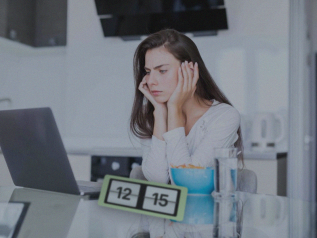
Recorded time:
h=12 m=15
